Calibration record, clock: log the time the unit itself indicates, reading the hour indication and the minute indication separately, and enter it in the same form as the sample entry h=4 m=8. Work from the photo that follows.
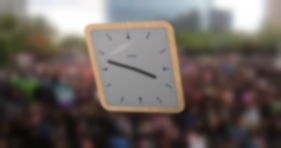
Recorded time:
h=3 m=48
